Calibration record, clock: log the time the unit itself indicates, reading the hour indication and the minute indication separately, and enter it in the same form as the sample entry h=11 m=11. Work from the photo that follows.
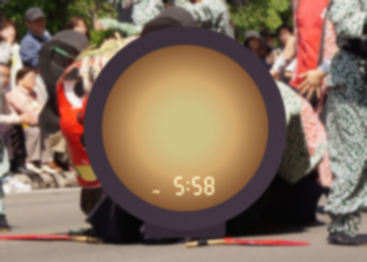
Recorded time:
h=5 m=58
